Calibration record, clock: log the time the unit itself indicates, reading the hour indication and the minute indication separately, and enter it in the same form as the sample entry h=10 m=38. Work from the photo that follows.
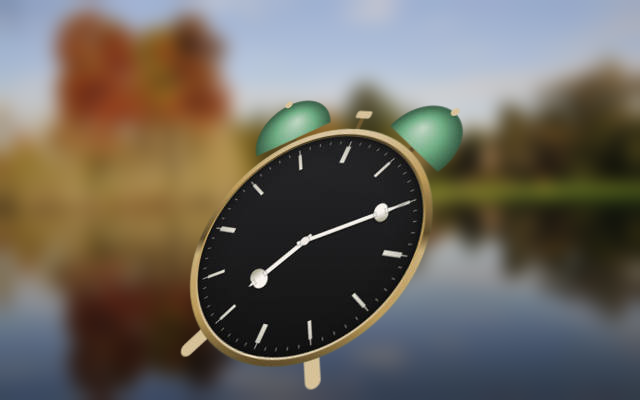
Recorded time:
h=7 m=10
